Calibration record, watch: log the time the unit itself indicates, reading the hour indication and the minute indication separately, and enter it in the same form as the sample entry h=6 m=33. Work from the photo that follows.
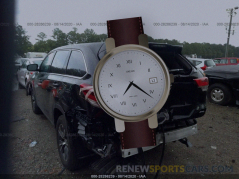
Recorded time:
h=7 m=22
